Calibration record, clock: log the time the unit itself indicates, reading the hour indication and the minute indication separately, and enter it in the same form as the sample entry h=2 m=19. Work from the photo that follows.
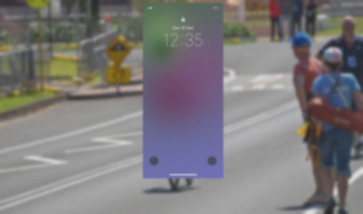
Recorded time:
h=12 m=35
